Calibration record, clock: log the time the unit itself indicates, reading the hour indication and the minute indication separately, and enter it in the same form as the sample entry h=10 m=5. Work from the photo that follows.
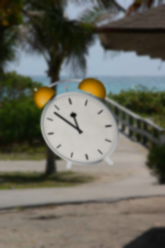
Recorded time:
h=11 m=53
